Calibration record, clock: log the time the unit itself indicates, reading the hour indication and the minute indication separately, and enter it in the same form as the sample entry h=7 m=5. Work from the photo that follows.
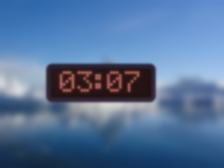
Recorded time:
h=3 m=7
